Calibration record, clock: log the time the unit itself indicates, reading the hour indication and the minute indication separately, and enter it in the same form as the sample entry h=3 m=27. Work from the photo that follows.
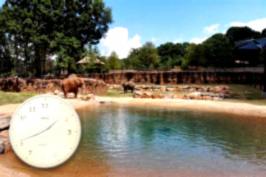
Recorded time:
h=1 m=41
